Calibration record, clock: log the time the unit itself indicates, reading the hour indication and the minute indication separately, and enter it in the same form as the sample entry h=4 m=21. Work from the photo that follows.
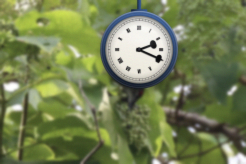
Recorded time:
h=2 m=19
